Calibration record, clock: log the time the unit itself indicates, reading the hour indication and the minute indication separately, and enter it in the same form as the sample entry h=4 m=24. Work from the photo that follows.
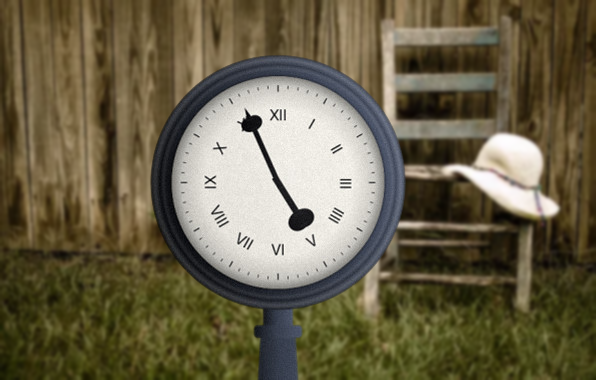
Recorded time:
h=4 m=56
